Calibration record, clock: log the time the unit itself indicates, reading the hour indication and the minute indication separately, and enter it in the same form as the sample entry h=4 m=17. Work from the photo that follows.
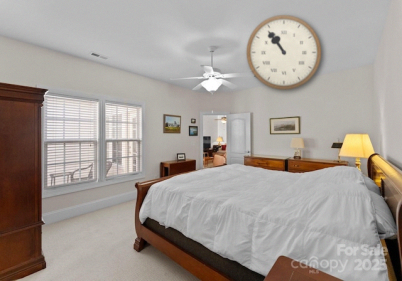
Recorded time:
h=10 m=54
